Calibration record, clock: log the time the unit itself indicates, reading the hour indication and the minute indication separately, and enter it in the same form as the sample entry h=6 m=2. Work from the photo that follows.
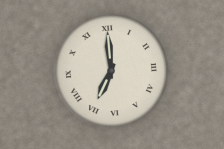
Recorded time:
h=7 m=0
